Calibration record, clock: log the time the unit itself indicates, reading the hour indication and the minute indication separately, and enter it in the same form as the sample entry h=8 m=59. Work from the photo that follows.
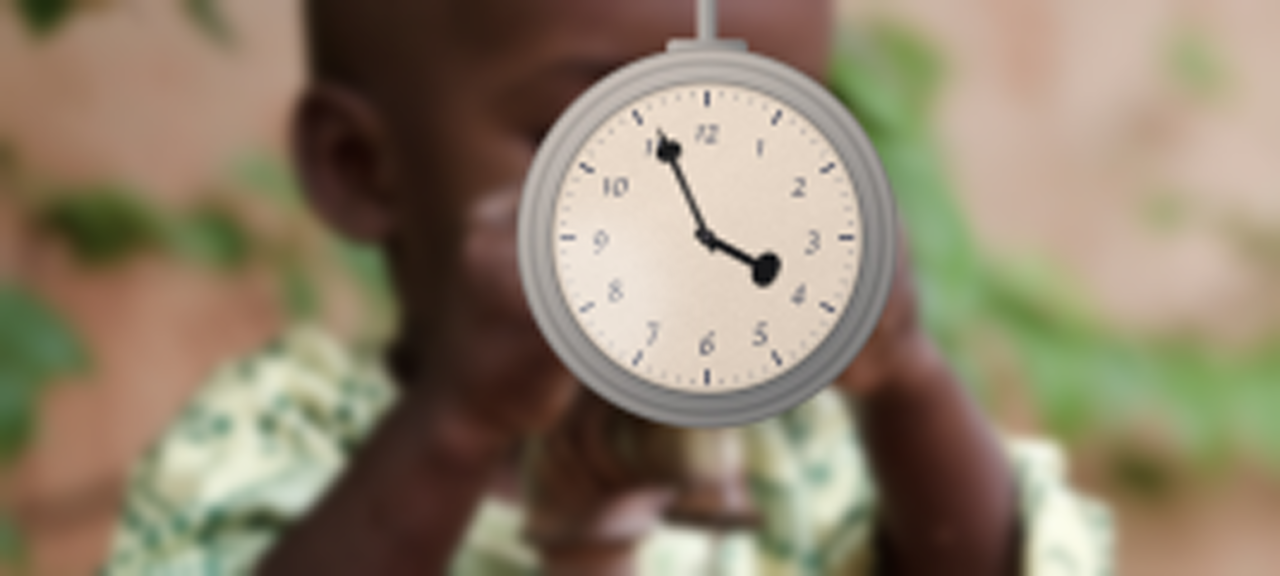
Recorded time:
h=3 m=56
